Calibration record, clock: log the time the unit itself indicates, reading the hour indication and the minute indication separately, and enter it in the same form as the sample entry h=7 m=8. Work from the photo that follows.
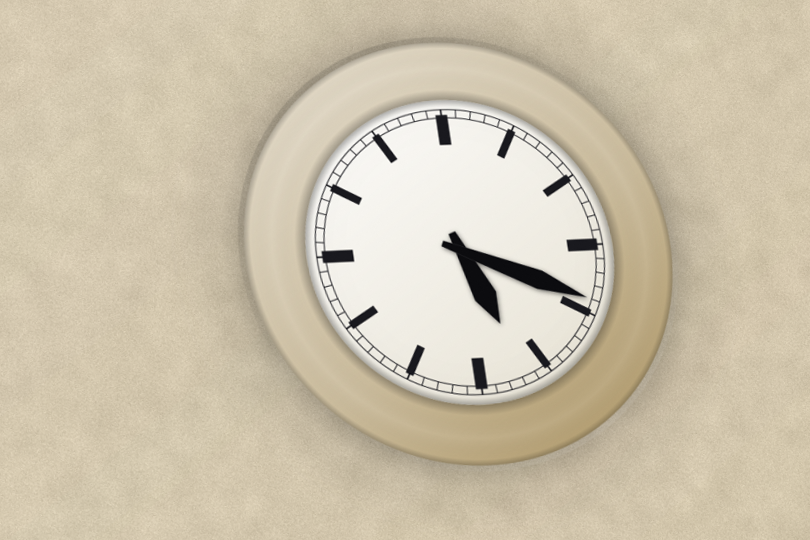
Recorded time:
h=5 m=19
